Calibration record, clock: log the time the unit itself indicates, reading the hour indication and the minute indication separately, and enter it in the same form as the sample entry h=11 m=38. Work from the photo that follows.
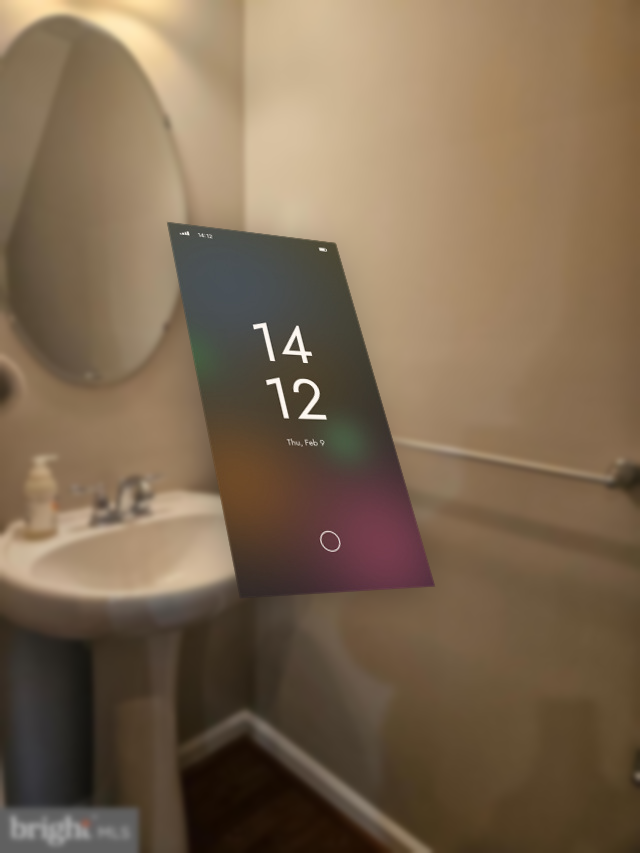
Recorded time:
h=14 m=12
